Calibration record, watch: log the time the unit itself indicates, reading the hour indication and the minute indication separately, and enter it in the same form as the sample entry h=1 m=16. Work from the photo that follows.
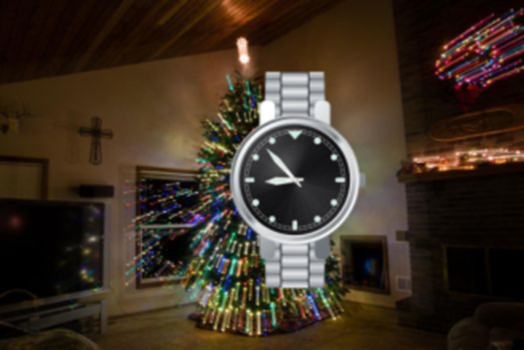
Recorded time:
h=8 m=53
